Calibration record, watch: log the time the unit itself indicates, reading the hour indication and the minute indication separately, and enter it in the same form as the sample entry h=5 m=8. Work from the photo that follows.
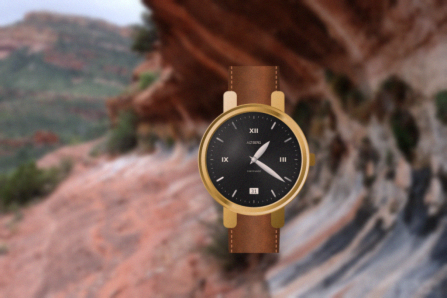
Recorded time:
h=1 m=21
